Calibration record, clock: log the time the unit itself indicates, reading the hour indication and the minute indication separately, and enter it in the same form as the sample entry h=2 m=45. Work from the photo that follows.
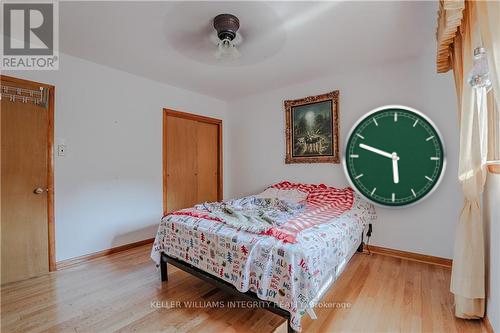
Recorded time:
h=5 m=48
